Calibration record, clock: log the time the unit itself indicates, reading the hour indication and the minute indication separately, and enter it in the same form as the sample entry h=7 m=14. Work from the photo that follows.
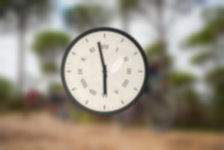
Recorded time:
h=5 m=58
